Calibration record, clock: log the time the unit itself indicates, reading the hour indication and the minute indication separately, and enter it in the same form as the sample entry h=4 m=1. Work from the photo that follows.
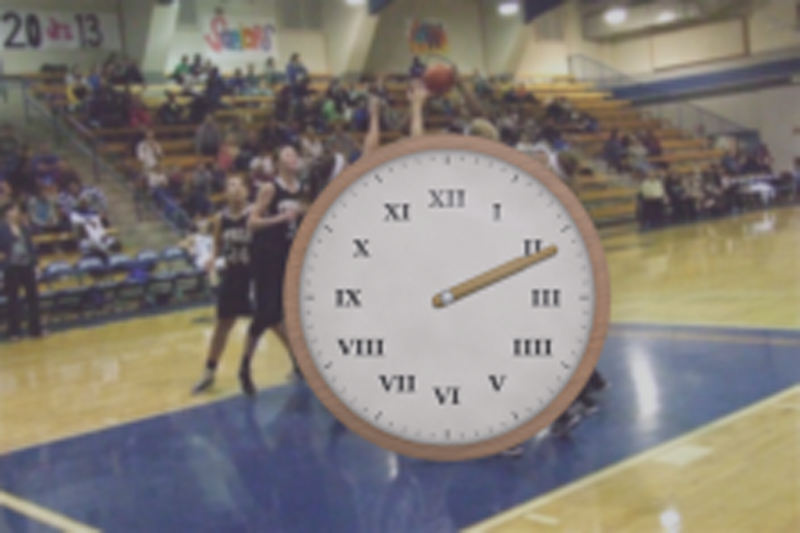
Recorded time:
h=2 m=11
